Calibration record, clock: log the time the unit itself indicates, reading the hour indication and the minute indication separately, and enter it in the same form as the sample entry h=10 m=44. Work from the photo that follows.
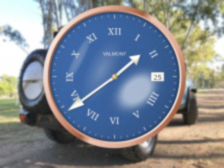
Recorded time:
h=1 m=39
